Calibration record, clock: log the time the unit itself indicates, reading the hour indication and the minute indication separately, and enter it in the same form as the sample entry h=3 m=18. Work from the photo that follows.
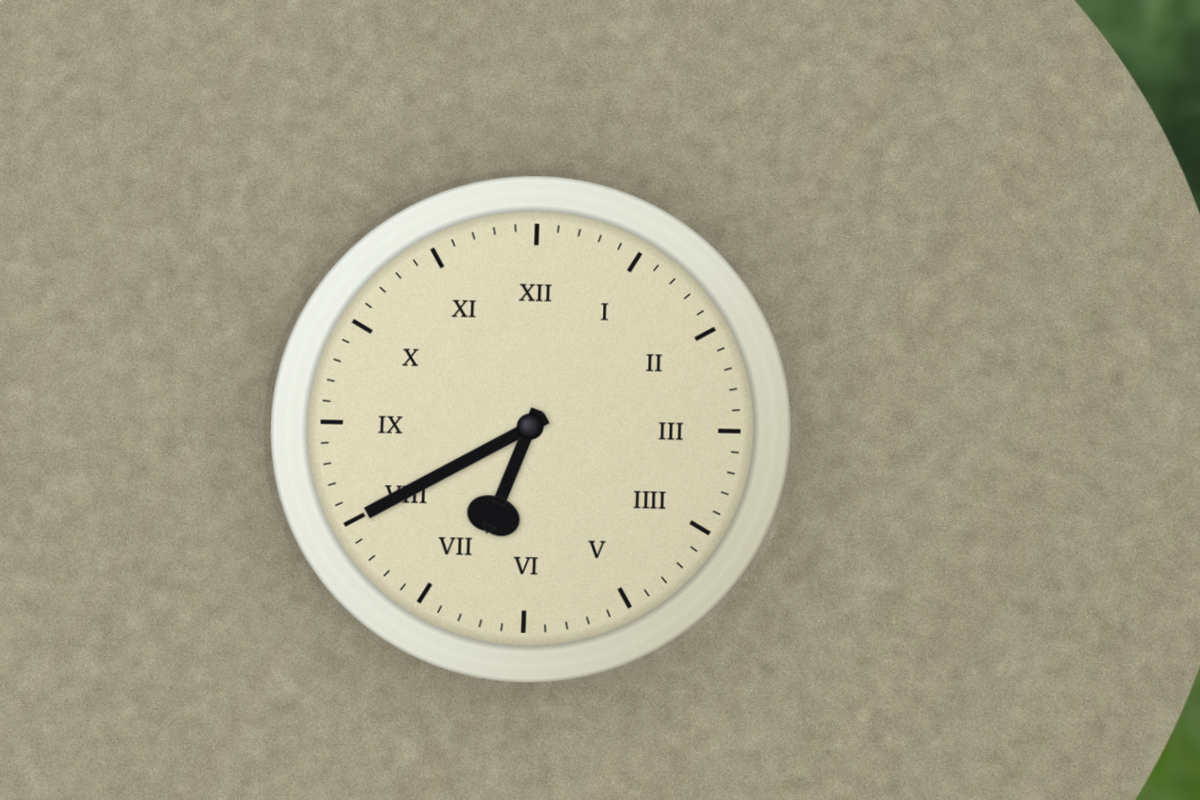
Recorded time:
h=6 m=40
